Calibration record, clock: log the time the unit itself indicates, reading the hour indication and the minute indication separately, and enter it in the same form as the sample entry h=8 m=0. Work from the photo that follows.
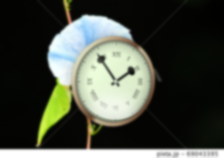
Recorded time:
h=1 m=54
